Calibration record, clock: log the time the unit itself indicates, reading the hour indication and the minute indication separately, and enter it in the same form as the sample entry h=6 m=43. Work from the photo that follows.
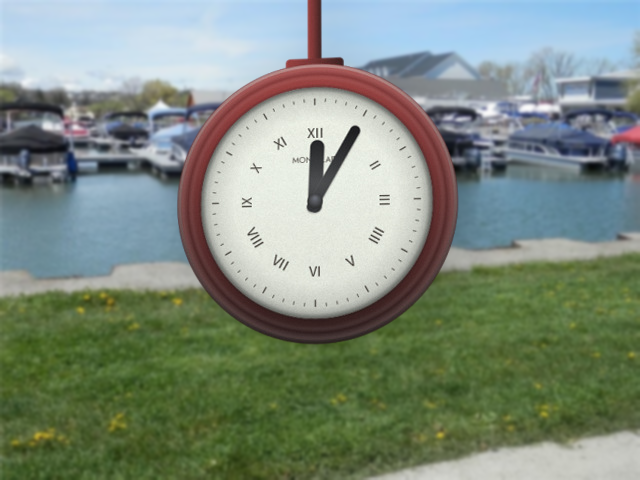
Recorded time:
h=12 m=5
